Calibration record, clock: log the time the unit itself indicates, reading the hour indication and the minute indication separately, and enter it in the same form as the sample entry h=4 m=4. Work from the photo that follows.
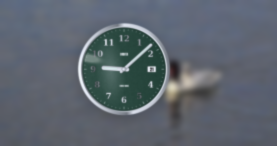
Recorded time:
h=9 m=8
